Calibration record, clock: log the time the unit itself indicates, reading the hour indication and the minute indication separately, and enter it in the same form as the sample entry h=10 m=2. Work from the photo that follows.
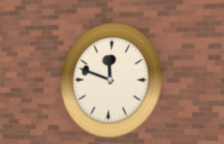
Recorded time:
h=11 m=48
